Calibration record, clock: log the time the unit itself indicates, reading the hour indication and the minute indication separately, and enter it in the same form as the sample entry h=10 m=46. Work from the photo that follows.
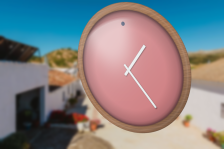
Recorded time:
h=1 m=24
